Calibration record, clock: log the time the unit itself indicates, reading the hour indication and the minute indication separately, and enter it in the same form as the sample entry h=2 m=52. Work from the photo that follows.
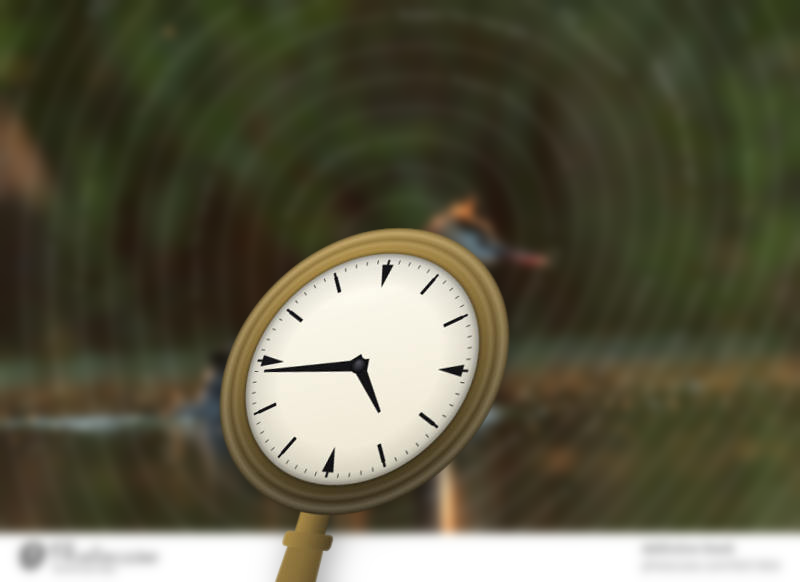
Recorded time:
h=4 m=44
